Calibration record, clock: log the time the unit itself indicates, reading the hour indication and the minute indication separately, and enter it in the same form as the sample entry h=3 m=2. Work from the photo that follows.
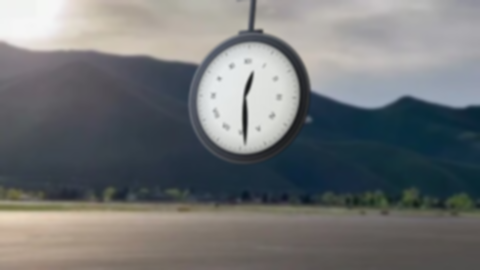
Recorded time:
h=12 m=29
